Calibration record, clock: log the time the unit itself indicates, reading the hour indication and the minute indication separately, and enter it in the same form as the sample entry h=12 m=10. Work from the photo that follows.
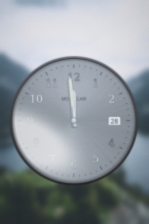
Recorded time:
h=11 m=59
